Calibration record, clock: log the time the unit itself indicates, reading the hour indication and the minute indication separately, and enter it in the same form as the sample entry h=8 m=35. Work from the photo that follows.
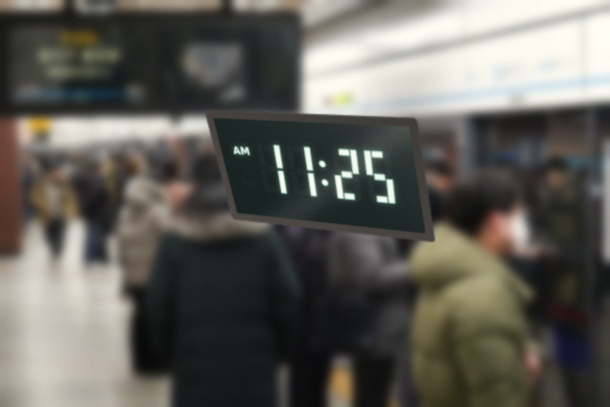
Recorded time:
h=11 m=25
